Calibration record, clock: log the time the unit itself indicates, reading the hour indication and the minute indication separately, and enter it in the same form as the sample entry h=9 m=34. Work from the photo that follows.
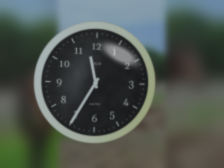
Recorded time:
h=11 m=35
